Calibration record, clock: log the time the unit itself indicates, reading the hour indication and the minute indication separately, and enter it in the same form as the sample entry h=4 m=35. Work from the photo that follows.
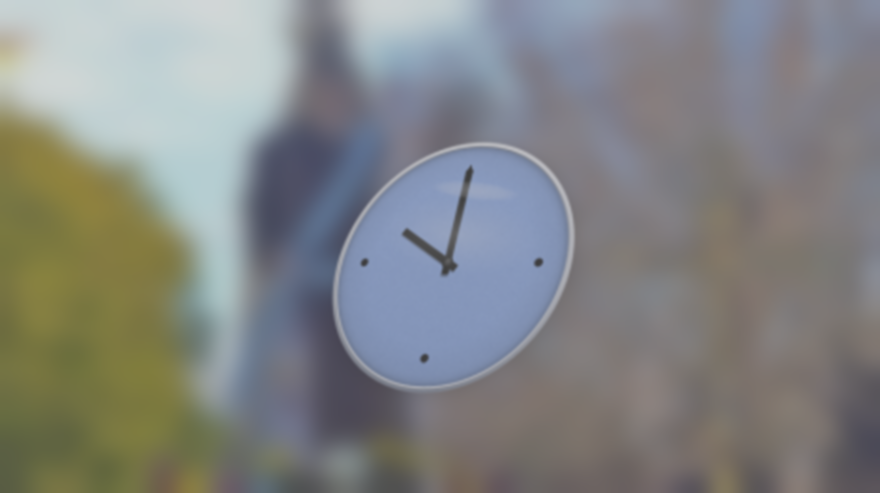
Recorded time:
h=10 m=0
